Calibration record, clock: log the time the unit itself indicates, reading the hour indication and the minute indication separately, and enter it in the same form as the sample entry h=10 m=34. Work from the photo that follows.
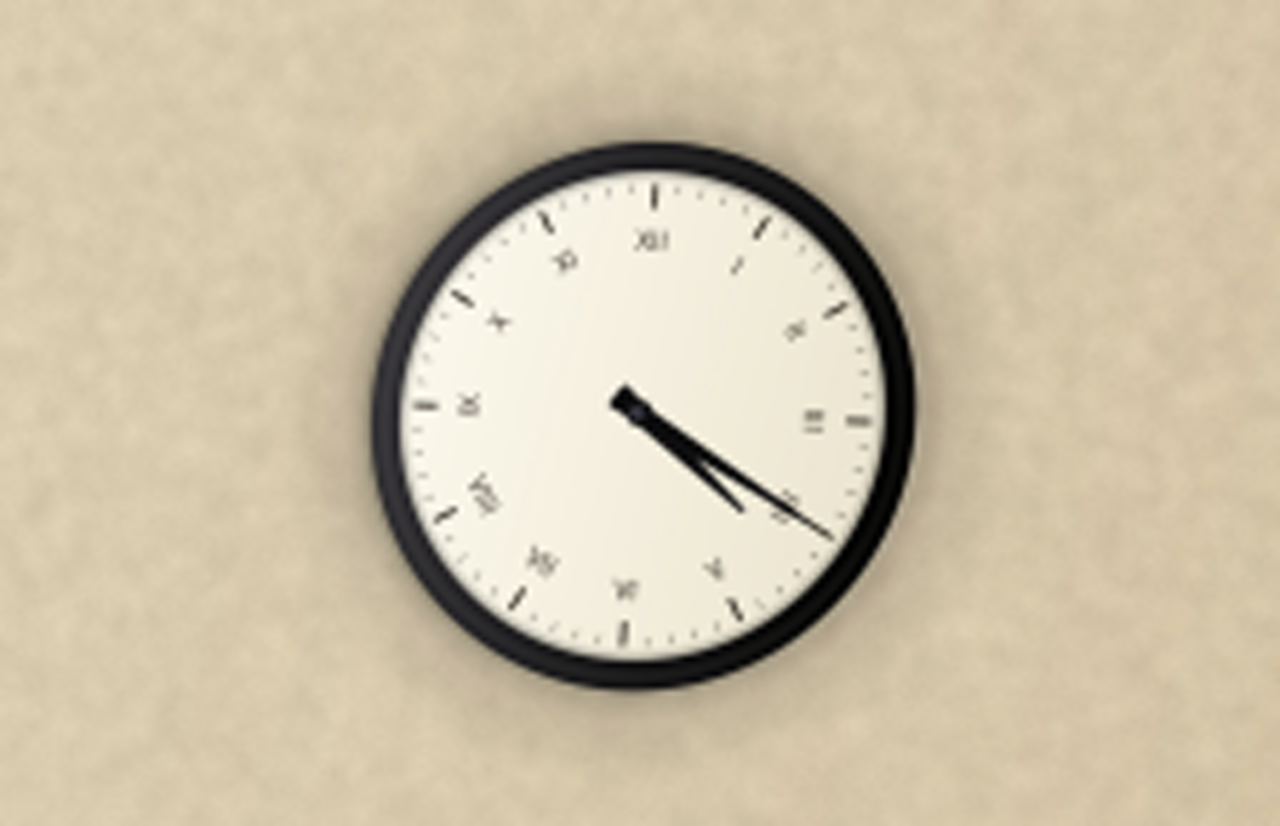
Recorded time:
h=4 m=20
